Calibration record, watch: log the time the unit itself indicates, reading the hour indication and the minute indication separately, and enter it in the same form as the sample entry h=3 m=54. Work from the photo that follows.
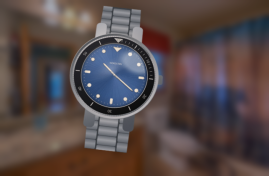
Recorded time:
h=10 m=21
